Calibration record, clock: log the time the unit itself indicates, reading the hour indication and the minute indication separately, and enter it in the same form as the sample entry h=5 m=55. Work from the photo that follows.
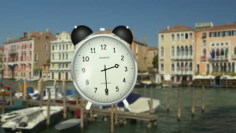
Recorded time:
h=2 m=30
